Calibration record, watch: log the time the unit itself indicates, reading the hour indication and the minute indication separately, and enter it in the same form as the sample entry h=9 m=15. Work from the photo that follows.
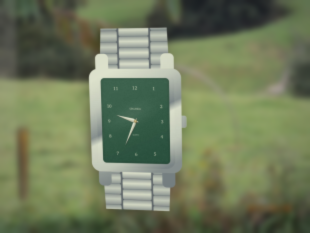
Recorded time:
h=9 m=34
